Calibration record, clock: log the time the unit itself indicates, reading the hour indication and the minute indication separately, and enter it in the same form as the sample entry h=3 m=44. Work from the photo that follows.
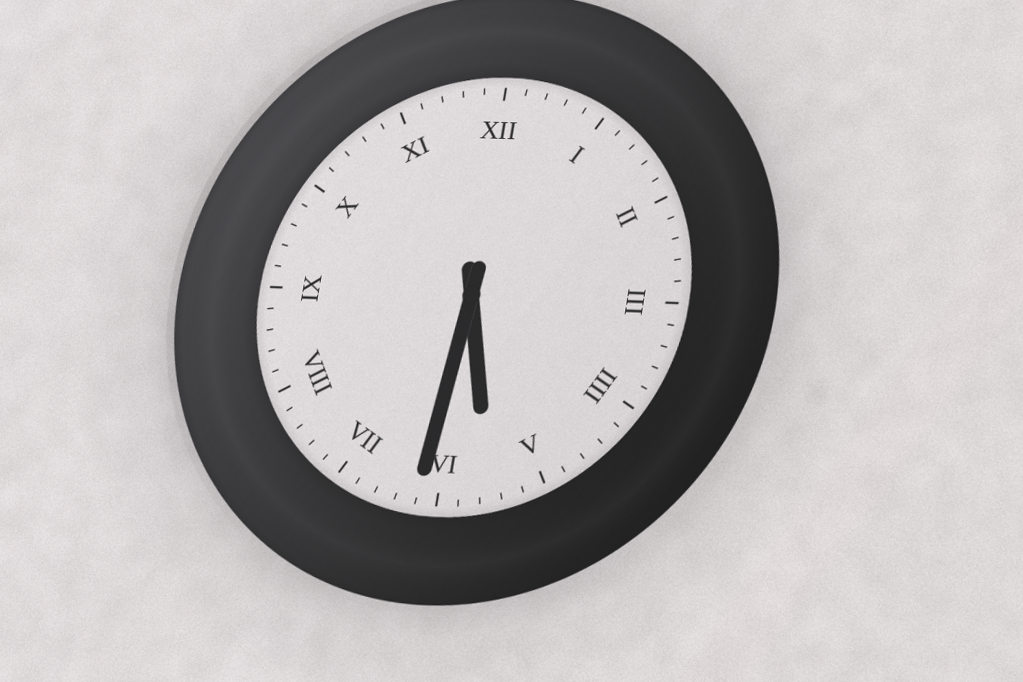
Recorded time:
h=5 m=31
